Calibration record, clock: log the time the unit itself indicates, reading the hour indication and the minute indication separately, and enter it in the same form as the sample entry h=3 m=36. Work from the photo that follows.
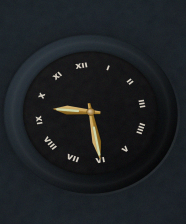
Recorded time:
h=9 m=30
